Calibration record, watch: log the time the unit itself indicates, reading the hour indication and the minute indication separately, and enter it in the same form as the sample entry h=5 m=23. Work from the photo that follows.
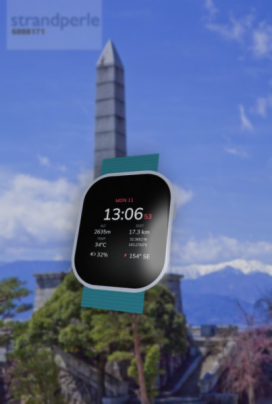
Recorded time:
h=13 m=6
